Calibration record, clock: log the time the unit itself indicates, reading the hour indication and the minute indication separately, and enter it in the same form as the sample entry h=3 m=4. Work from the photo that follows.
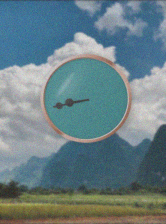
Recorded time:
h=8 m=43
